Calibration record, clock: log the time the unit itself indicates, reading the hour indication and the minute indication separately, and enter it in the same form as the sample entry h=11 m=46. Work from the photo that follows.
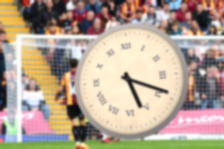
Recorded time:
h=5 m=19
